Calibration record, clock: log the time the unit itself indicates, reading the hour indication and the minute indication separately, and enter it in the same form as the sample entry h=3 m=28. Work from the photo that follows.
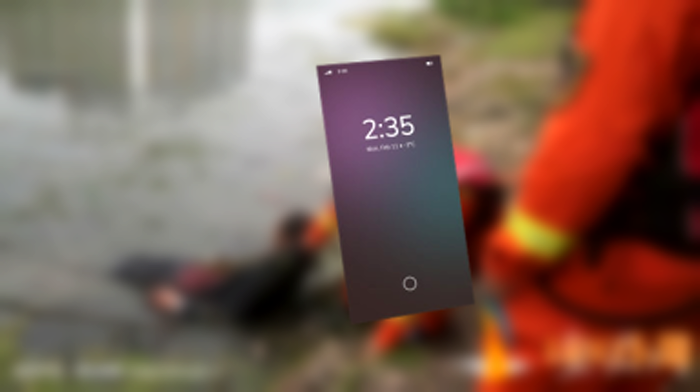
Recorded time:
h=2 m=35
